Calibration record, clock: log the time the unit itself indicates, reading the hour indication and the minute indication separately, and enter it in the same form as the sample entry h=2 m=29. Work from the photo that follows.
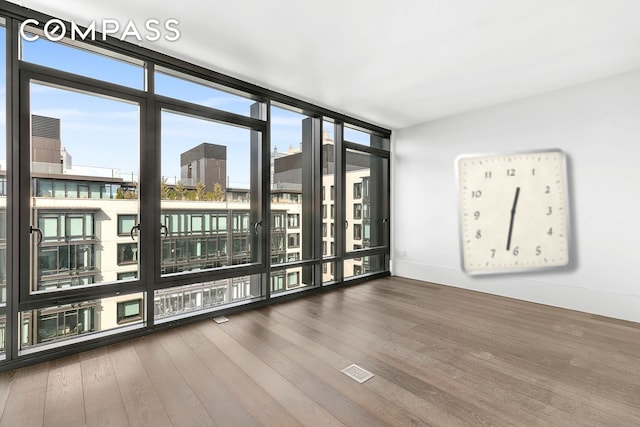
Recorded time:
h=12 m=32
